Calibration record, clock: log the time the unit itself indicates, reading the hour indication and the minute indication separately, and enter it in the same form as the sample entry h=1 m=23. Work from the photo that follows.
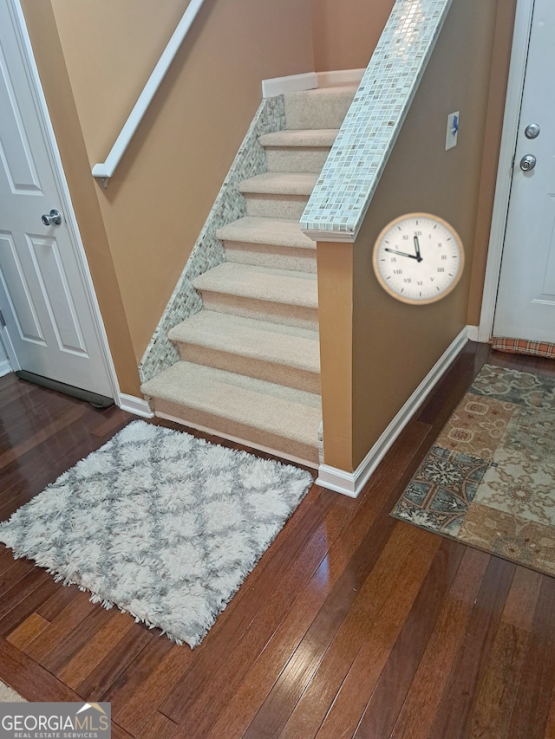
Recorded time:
h=11 m=48
